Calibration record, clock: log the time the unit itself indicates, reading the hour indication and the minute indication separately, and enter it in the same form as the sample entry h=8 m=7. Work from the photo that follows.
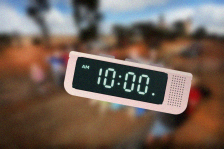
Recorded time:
h=10 m=0
